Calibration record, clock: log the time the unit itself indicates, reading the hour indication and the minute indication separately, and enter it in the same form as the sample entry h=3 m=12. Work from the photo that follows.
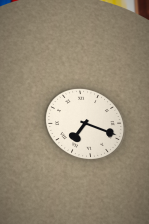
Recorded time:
h=7 m=19
